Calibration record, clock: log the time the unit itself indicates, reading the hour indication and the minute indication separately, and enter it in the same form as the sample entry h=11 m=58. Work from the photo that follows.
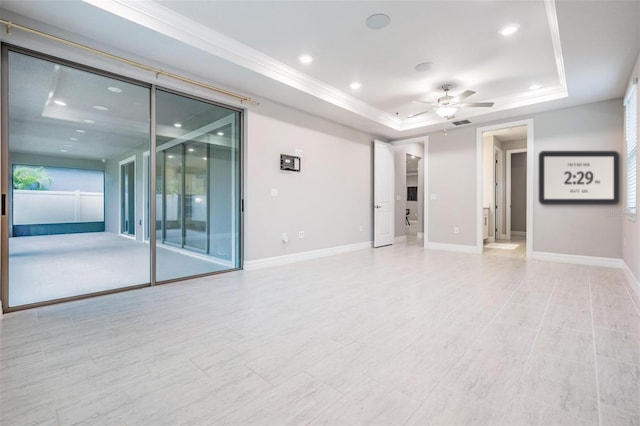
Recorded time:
h=2 m=29
